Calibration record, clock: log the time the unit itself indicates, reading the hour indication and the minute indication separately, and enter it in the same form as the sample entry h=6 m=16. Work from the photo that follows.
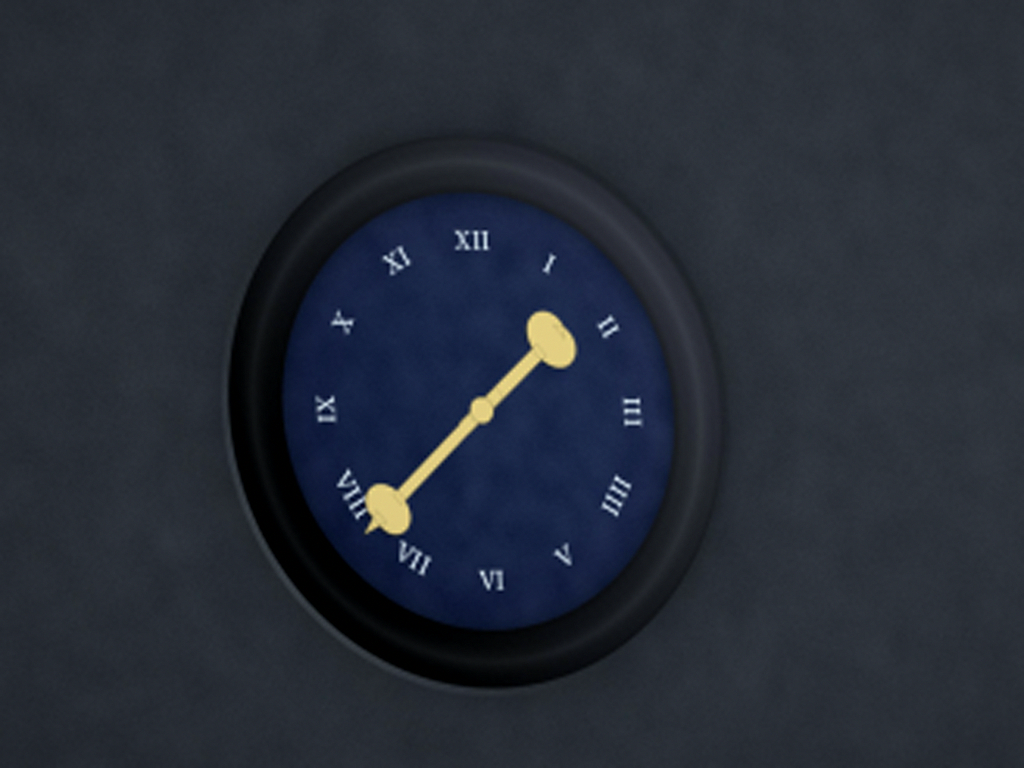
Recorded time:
h=1 m=38
